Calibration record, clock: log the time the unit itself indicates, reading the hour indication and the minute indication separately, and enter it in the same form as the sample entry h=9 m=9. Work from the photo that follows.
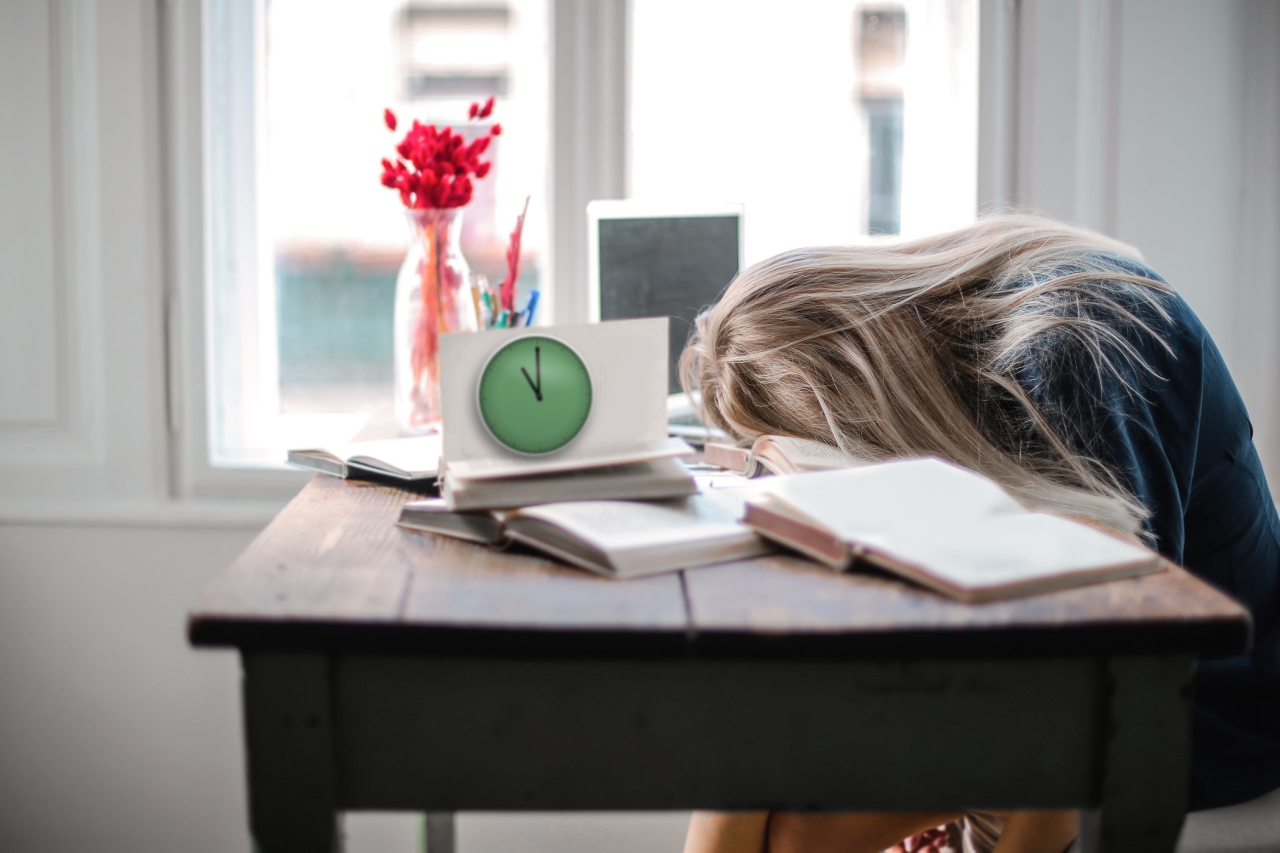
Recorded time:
h=11 m=0
